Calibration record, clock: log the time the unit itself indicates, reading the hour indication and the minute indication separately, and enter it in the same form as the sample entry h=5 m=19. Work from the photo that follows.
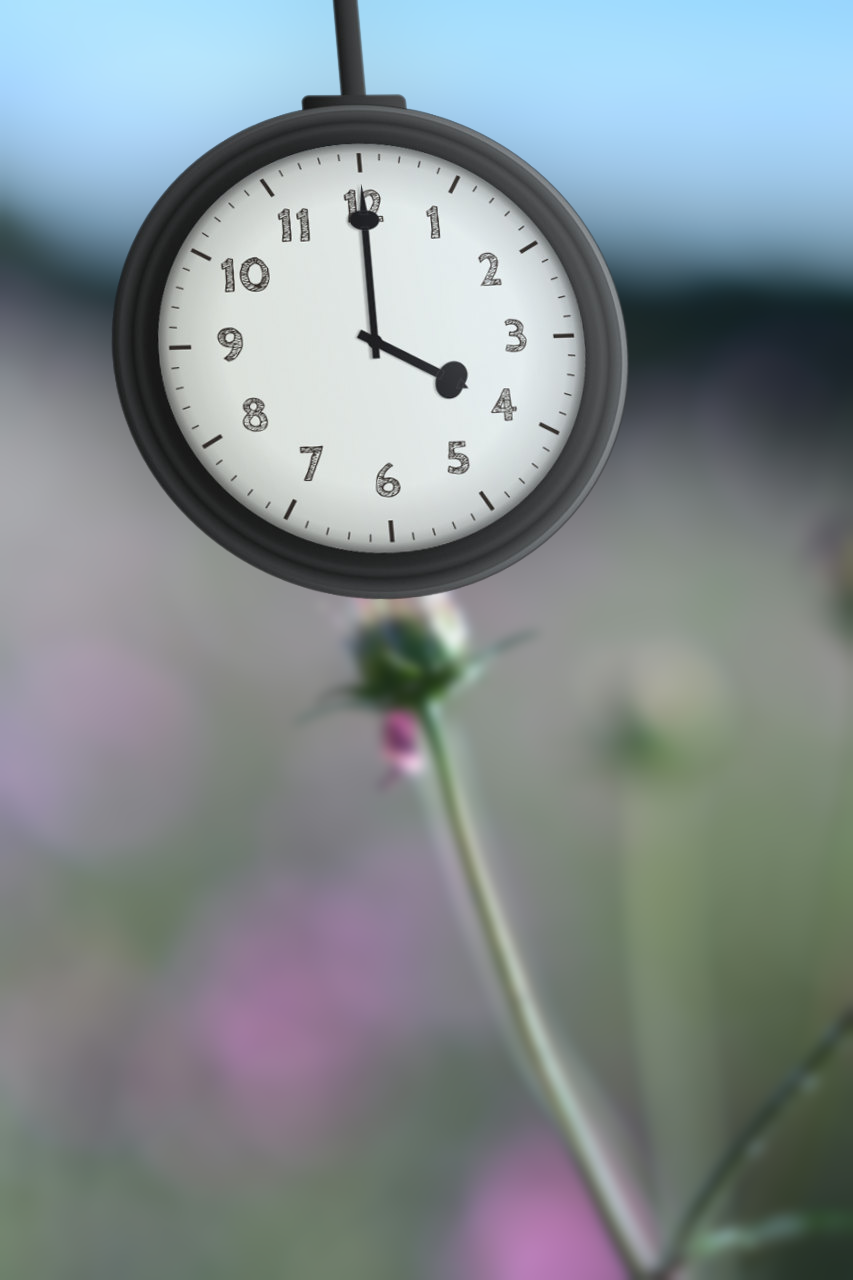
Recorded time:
h=4 m=0
